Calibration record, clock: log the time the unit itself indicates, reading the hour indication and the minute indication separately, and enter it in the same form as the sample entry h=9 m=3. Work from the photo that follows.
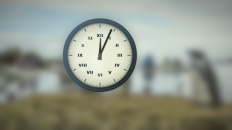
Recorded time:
h=12 m=4
